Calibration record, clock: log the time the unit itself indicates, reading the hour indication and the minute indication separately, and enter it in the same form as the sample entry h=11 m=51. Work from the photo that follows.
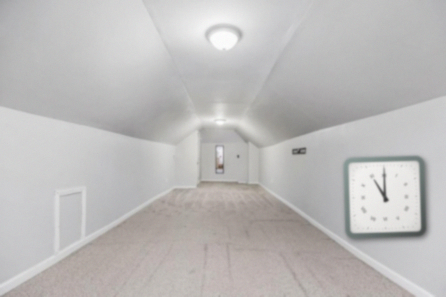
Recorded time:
h=11 m=0
